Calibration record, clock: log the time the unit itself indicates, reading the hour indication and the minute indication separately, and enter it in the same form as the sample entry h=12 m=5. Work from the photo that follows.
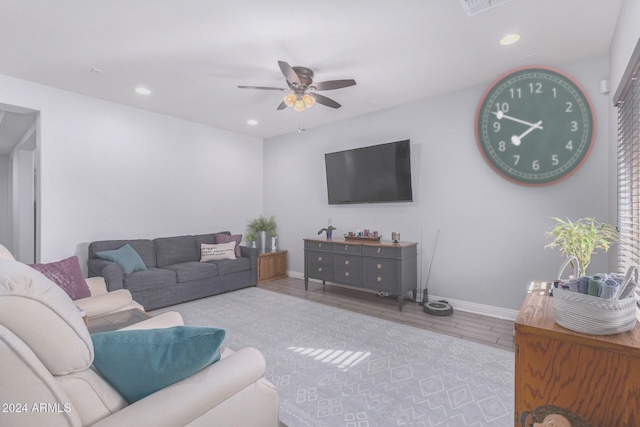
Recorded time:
h=7 m=48
